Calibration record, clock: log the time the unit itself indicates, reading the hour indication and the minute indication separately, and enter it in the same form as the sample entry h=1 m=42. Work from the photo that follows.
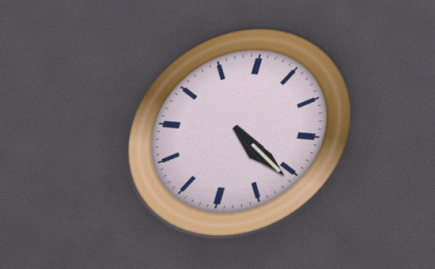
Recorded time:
h=4 m=21
